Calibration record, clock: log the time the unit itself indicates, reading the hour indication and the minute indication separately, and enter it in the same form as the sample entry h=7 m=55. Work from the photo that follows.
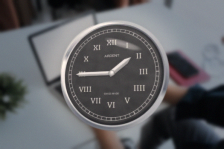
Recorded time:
h=1 m=45
